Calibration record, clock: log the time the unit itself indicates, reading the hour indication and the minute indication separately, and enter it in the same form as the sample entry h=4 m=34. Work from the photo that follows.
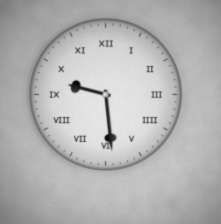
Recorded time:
h=9 m=29
